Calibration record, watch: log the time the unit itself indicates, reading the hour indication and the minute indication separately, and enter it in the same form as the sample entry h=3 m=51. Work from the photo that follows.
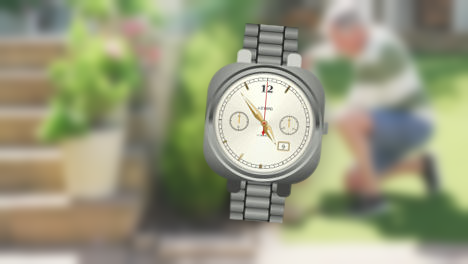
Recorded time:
h=4 m=53
